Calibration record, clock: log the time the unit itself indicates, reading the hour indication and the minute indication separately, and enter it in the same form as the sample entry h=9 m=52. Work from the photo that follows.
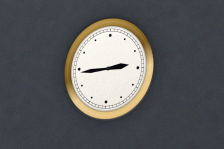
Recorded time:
h=2 m=44
